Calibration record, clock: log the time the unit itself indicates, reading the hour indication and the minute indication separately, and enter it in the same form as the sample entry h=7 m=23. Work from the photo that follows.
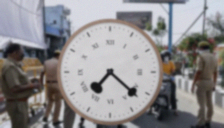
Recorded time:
h=7 m=22
